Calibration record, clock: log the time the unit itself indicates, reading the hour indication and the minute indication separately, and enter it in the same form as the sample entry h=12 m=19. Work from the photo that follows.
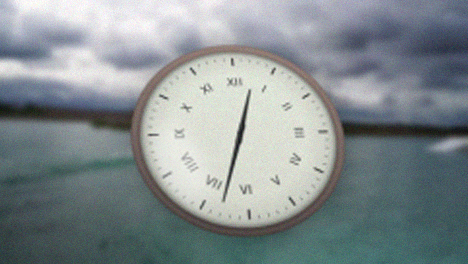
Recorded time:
h=12 m=33
